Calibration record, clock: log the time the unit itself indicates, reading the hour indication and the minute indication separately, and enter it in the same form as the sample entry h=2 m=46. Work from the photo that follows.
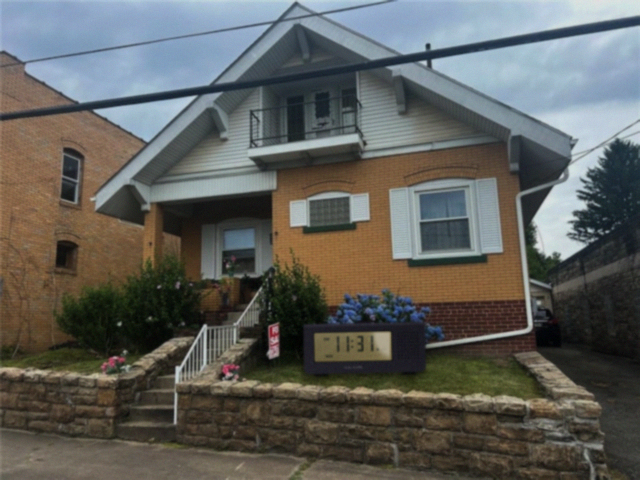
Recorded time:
h=11 m=31
